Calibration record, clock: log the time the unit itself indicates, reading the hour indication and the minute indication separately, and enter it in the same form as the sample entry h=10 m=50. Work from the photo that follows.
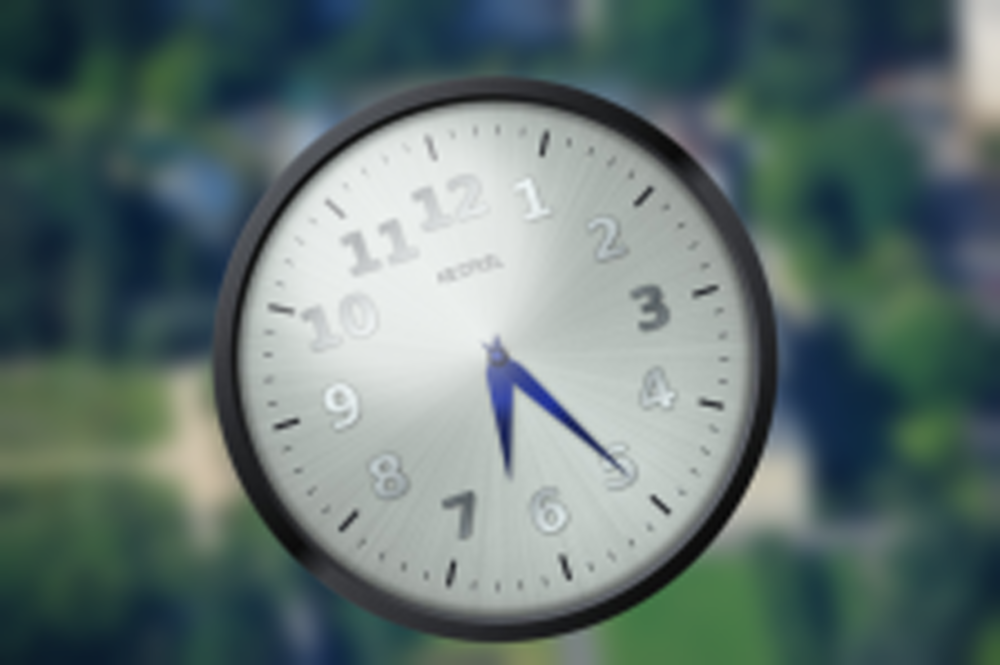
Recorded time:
h=6 m=25
